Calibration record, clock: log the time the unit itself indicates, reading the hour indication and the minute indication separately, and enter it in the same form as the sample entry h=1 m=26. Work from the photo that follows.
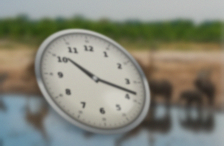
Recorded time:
h=10 m=18
